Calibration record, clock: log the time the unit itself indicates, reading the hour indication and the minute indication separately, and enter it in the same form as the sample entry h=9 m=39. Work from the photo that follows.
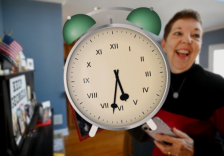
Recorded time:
h=5 m=32
